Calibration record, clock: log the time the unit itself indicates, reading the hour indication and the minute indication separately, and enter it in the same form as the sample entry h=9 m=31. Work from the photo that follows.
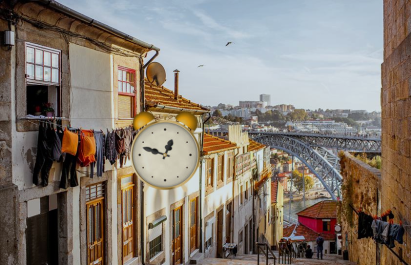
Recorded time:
h=12 m=48
